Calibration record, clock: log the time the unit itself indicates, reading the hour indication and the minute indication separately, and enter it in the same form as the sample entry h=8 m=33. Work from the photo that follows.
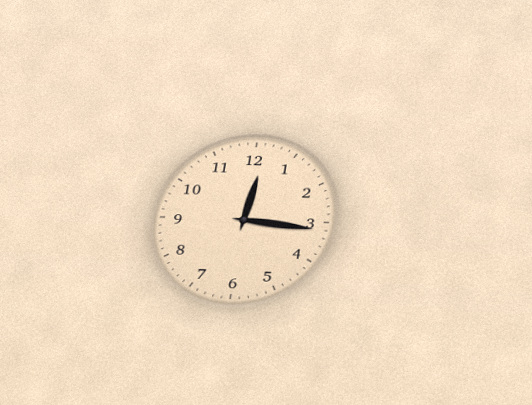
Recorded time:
h=12 m=16
